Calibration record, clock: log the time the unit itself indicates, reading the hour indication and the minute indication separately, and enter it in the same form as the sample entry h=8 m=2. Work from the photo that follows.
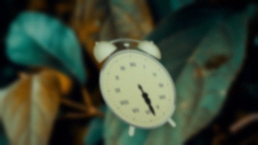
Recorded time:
h=5 m=28
